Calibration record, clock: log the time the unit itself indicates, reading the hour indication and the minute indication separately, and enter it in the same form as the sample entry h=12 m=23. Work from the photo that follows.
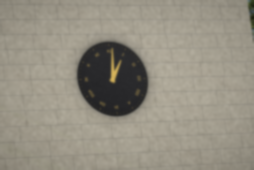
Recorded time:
h=1 m=1
